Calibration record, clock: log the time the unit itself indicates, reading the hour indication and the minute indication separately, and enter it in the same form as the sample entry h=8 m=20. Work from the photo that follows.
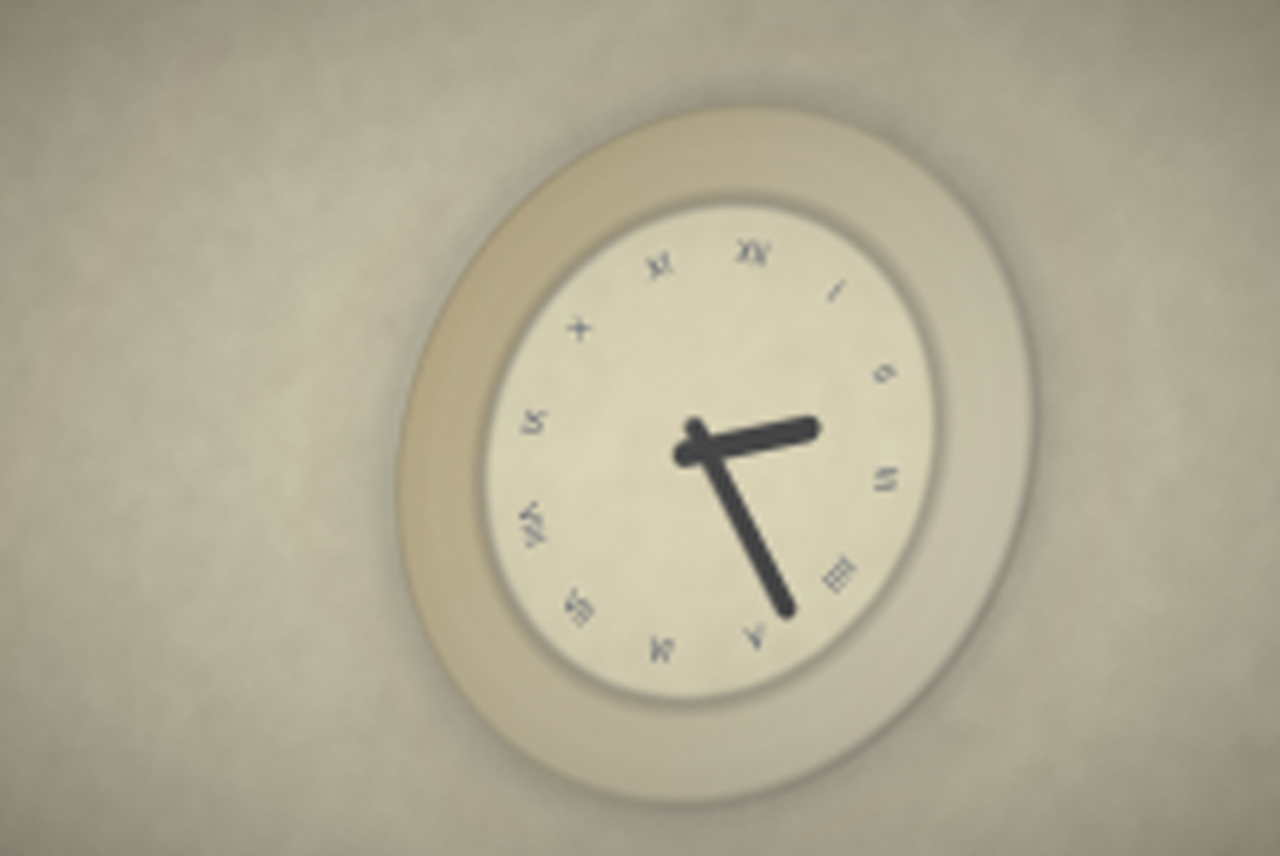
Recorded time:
h=2 m=23
